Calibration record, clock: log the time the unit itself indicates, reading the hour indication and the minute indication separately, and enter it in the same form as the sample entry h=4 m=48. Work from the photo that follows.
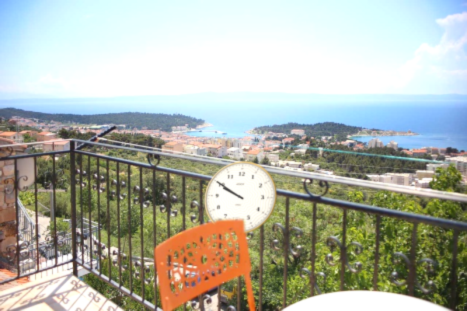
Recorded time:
h=9 m=50
